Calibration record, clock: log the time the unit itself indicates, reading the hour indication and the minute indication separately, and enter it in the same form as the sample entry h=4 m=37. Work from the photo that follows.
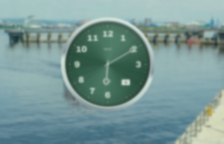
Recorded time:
h=6 m=10
